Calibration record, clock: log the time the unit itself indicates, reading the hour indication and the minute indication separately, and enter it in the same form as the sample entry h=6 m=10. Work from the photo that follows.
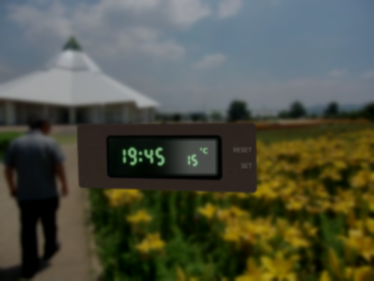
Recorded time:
h=19 m=45
